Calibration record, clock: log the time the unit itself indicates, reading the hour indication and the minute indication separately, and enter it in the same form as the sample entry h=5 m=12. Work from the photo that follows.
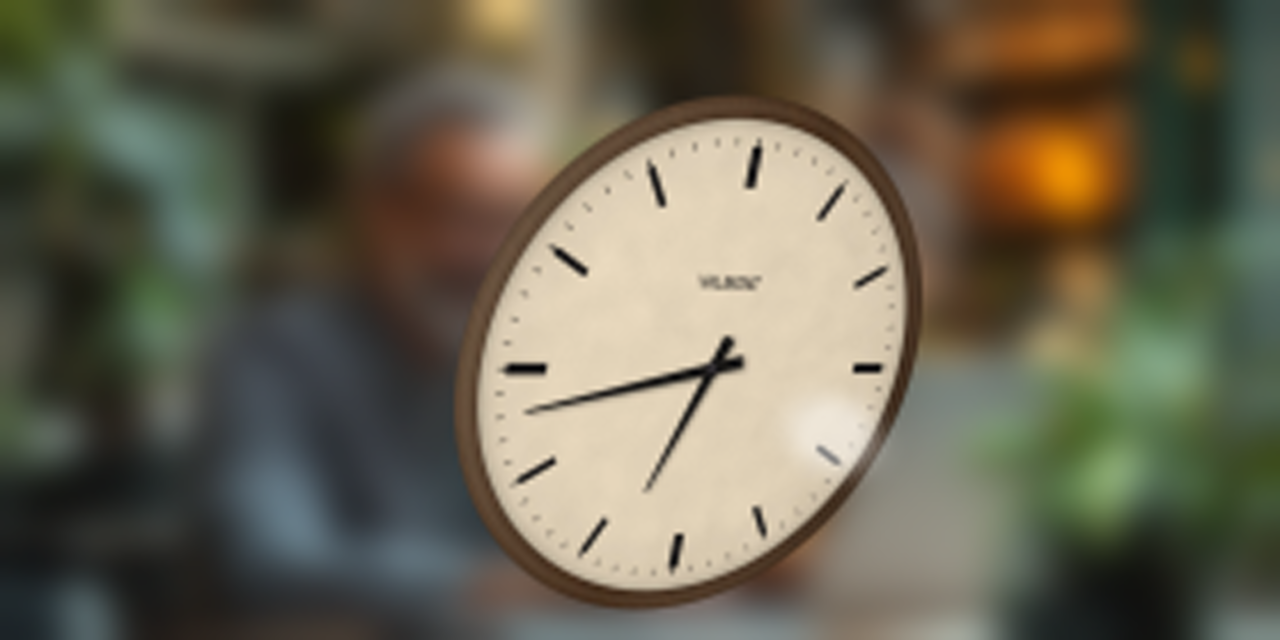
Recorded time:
h=6 m=43
